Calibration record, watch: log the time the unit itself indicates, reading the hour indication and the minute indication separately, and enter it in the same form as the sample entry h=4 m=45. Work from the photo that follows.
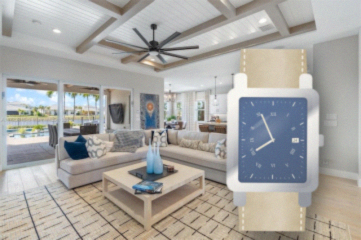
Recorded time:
h=7 m=56
